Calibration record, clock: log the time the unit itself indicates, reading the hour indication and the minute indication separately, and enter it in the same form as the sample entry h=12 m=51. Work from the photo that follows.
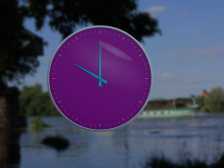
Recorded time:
h=10 m=0
